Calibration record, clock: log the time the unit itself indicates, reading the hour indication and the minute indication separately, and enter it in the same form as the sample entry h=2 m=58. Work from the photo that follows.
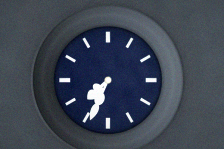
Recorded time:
h=7 m=34
